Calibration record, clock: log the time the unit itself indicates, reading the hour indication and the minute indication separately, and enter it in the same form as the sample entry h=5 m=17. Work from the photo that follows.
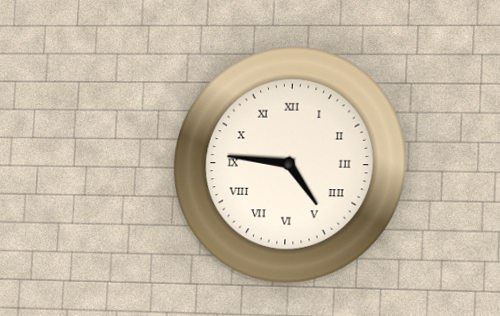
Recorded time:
h=4 m=46
